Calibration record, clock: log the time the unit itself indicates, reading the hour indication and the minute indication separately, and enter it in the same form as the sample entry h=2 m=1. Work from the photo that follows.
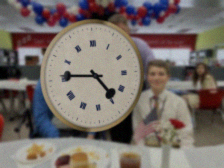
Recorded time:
h=4 m=46
